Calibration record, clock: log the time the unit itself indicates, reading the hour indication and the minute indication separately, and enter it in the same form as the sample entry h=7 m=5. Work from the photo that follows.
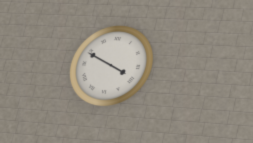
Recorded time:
h=3 m=49
